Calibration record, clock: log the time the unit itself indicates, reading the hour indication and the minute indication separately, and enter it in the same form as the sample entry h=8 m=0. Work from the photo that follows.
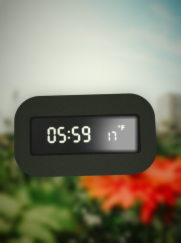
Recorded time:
h=5 m=59
